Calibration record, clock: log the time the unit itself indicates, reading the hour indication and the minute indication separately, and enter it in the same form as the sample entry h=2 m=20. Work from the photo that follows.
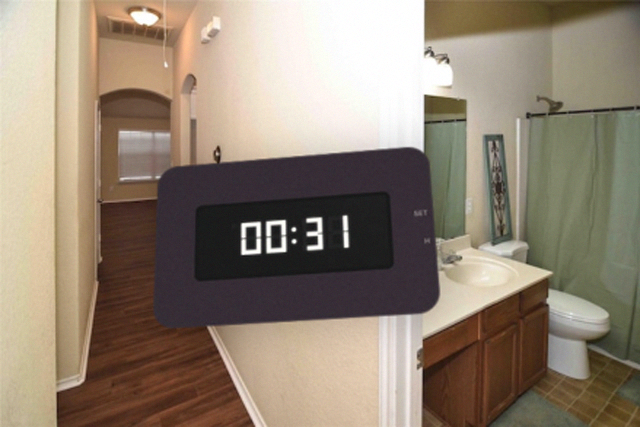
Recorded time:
h=0 m=31
